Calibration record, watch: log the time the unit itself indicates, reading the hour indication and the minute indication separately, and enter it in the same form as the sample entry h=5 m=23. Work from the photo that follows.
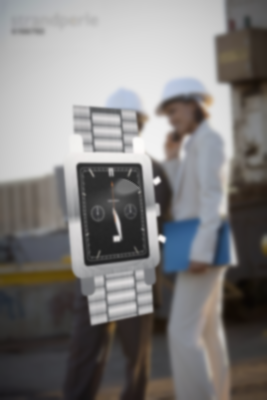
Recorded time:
h=5 m=28
